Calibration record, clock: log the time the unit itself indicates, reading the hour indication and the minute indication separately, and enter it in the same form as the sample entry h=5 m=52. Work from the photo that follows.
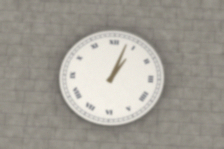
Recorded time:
h=1 m=3
